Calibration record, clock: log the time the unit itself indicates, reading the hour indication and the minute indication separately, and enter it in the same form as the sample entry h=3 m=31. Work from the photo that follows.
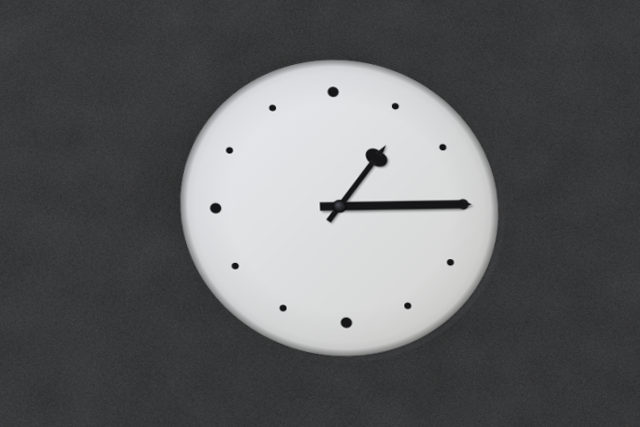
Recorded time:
h=1 m=15
